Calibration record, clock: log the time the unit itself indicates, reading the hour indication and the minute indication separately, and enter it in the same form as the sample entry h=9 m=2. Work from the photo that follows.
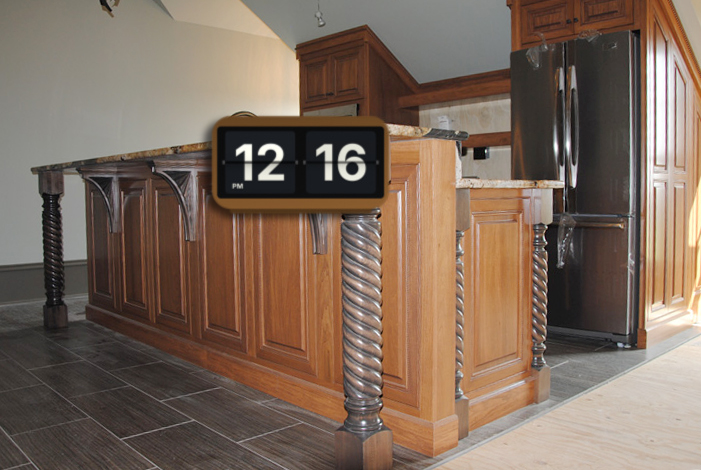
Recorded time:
h=12 m=16
